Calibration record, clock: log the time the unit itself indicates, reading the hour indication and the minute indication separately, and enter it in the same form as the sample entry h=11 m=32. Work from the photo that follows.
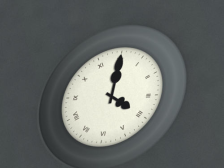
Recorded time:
h=4 m=0
